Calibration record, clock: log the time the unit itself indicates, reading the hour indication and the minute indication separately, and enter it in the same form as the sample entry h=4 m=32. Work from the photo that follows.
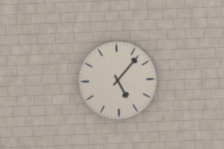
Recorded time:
h=5 m=7
